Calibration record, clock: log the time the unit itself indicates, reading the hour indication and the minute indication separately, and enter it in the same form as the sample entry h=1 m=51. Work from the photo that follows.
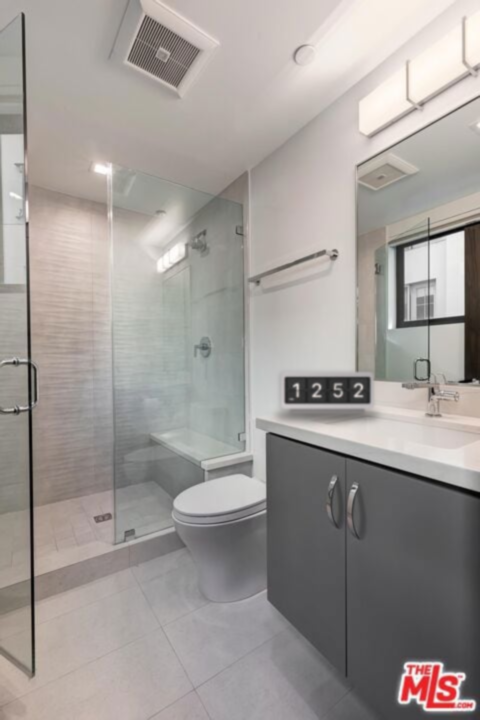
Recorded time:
h=12 m=52
